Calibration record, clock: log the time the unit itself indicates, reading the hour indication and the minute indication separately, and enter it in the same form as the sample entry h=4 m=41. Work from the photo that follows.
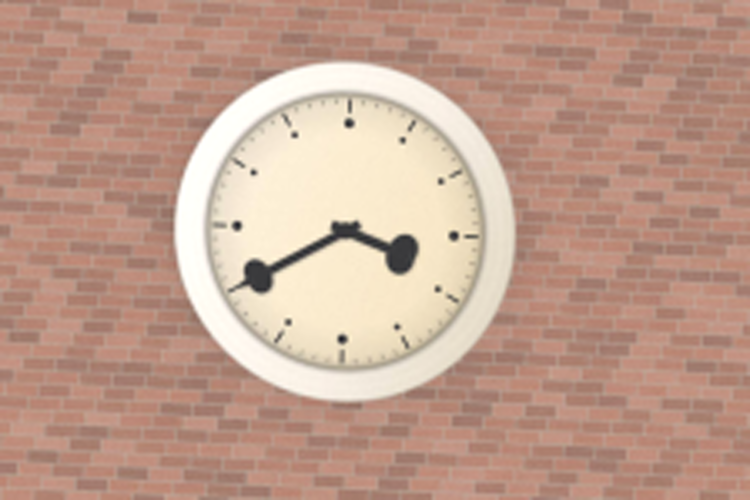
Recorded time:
h=3 m=40
